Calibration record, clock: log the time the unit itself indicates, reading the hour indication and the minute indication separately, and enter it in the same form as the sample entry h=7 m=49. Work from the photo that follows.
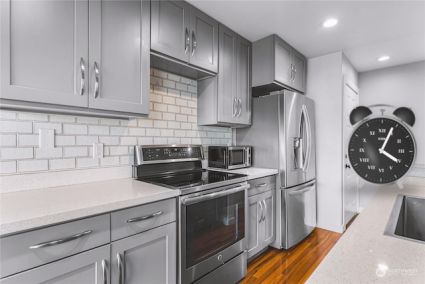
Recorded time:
h=4 m=4
